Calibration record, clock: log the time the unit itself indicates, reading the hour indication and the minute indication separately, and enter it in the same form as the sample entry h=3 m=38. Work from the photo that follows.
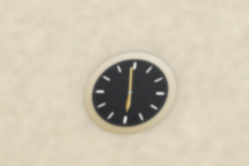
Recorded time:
h=5 m=59
